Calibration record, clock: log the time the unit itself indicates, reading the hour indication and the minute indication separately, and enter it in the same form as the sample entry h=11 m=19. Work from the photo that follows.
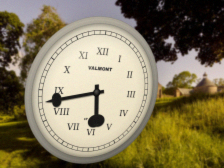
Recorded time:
h=5 m=43
